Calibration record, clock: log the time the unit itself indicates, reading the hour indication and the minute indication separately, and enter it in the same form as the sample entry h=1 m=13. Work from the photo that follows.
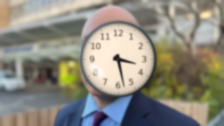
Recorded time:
h=3 m=28
